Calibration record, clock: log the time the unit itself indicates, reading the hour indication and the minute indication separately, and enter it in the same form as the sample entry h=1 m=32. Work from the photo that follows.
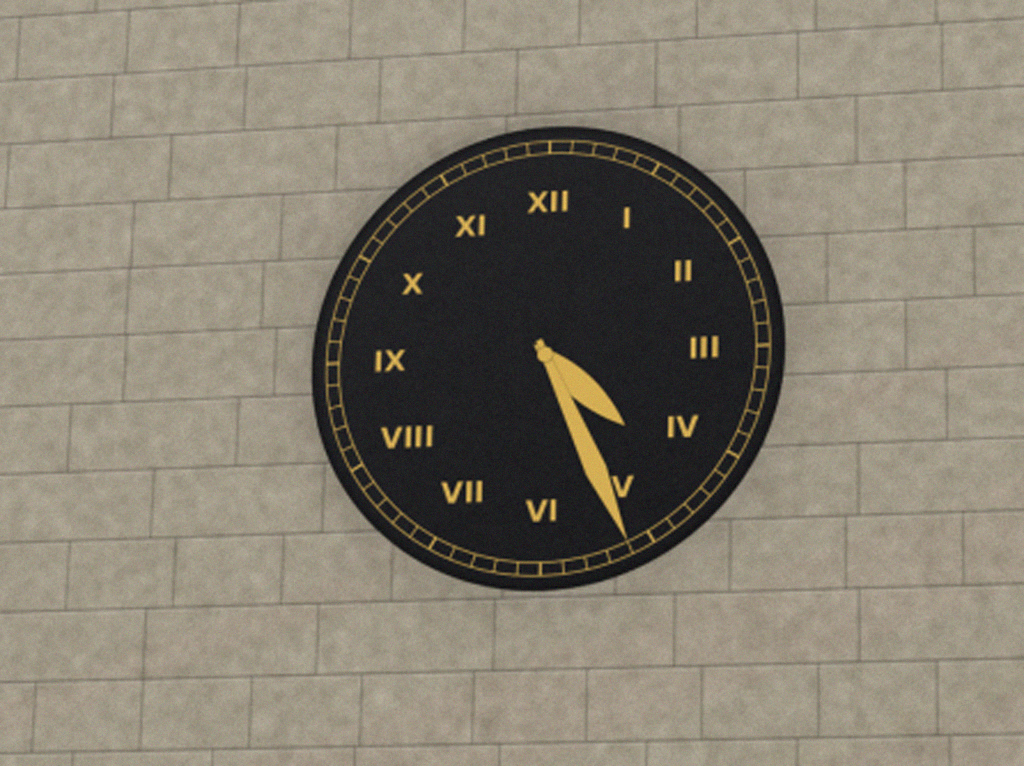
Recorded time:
h=4 m=26
